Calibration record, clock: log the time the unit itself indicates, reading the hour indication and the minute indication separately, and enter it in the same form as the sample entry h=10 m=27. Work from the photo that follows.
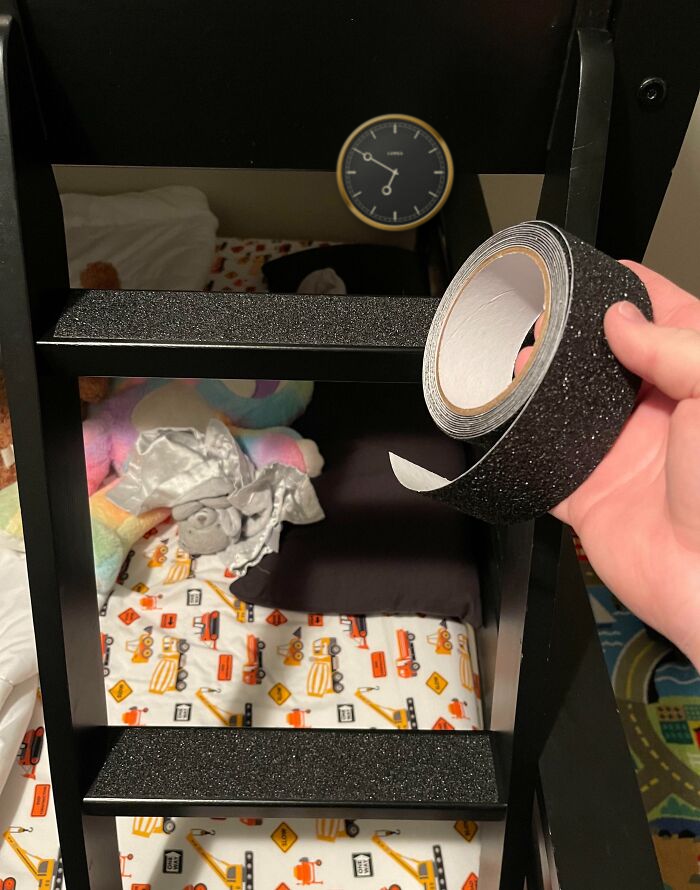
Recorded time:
h=6 m=50
